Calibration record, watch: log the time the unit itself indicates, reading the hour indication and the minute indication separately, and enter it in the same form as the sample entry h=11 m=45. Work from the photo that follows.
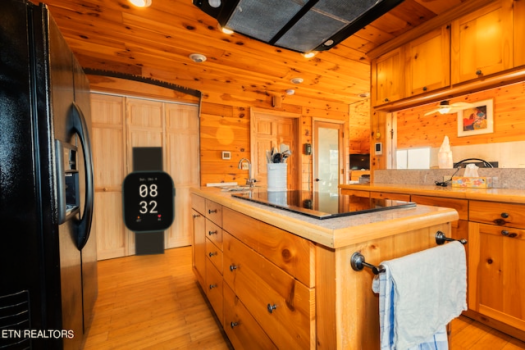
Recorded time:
h=8 m=32
